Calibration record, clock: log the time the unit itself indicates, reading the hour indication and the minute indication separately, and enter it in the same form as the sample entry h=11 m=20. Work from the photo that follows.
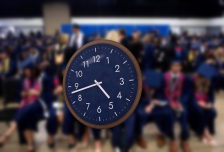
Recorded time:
h=4 m=43
